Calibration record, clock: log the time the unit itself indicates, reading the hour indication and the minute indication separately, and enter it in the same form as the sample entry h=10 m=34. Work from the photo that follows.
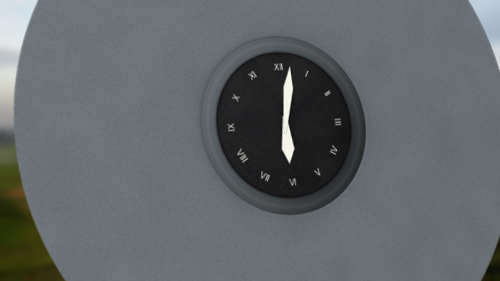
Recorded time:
h=6 m=2
